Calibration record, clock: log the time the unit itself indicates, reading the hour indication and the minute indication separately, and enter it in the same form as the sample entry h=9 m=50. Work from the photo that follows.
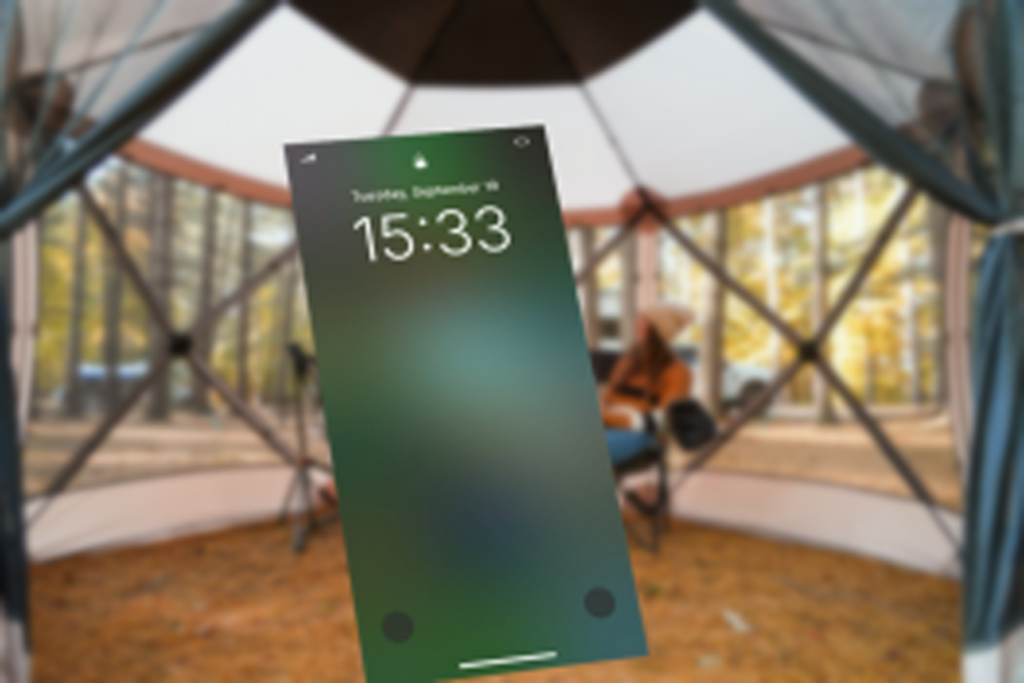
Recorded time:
h=15 m=33
